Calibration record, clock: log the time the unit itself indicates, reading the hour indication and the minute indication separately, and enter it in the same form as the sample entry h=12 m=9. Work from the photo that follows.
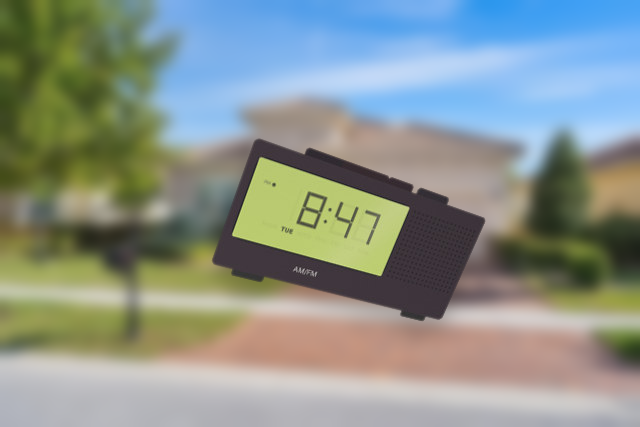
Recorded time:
h=8 m=47
